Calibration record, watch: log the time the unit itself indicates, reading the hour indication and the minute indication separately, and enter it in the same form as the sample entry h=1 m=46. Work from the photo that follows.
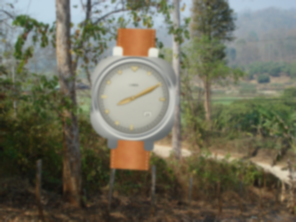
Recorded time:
h=8 m=10
